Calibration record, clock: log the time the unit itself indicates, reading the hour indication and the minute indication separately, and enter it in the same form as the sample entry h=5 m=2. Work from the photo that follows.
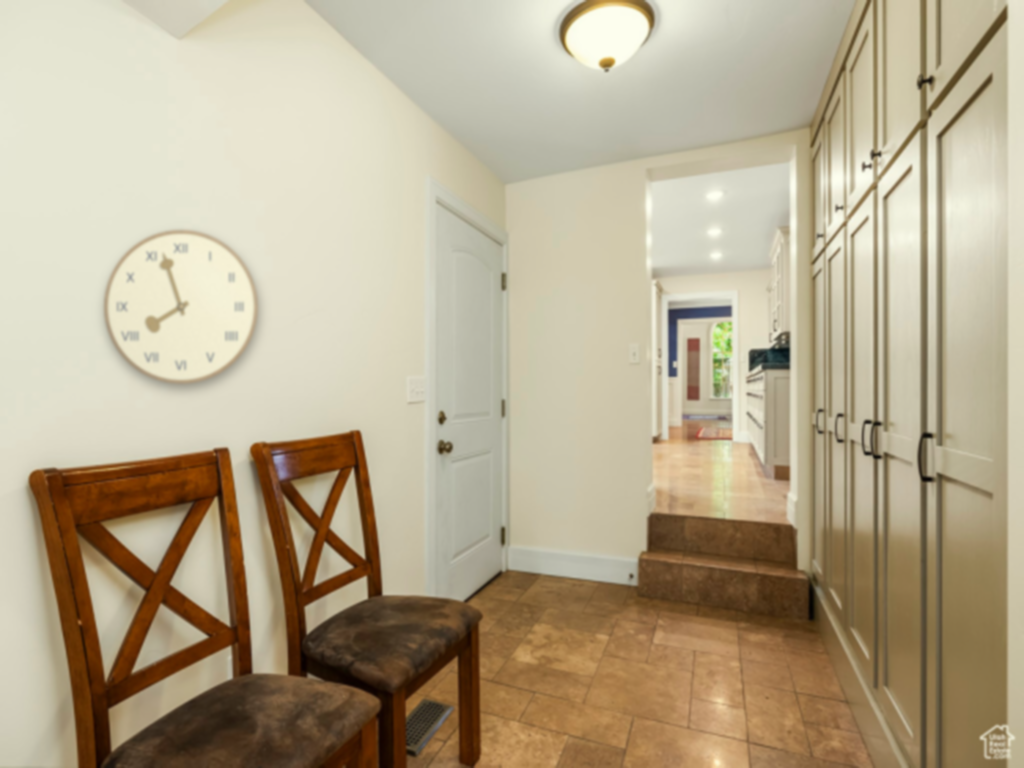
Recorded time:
h=7 m=57
